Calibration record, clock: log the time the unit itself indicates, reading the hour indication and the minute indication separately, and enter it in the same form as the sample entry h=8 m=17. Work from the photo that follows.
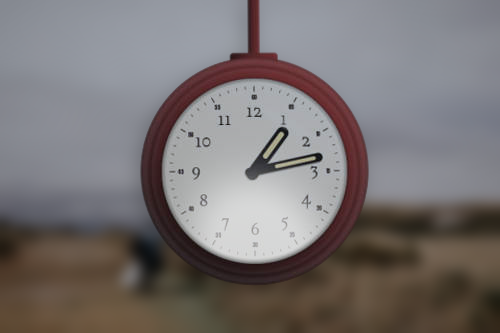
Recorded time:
h=1 m=13
